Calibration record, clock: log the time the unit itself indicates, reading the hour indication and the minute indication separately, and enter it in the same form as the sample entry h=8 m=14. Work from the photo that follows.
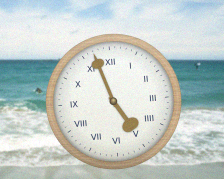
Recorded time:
h=4 m=57
